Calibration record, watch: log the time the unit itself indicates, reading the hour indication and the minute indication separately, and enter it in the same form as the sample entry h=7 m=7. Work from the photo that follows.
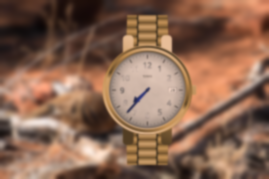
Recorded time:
h=7 m=37
